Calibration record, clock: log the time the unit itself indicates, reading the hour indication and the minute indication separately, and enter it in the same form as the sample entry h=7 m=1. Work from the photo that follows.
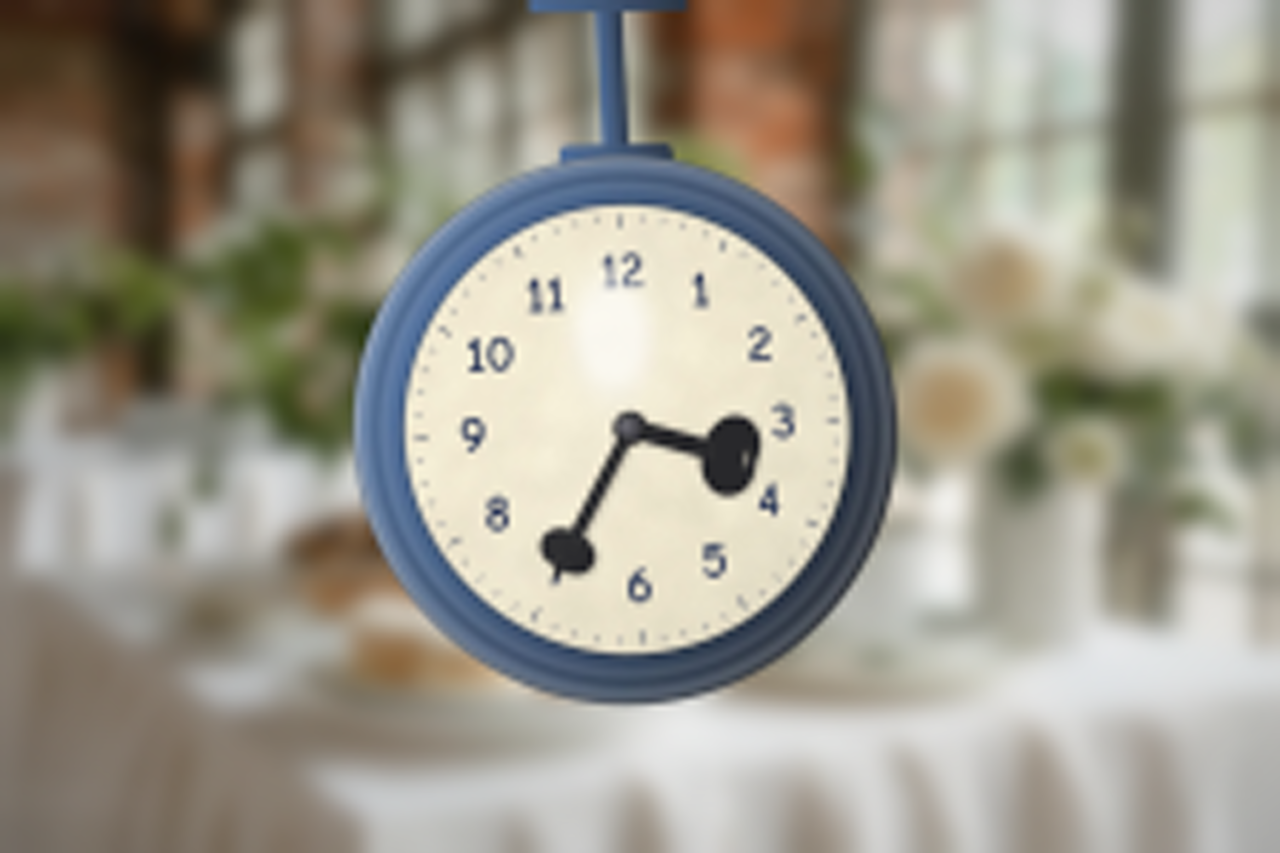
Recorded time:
h=3 m=35
